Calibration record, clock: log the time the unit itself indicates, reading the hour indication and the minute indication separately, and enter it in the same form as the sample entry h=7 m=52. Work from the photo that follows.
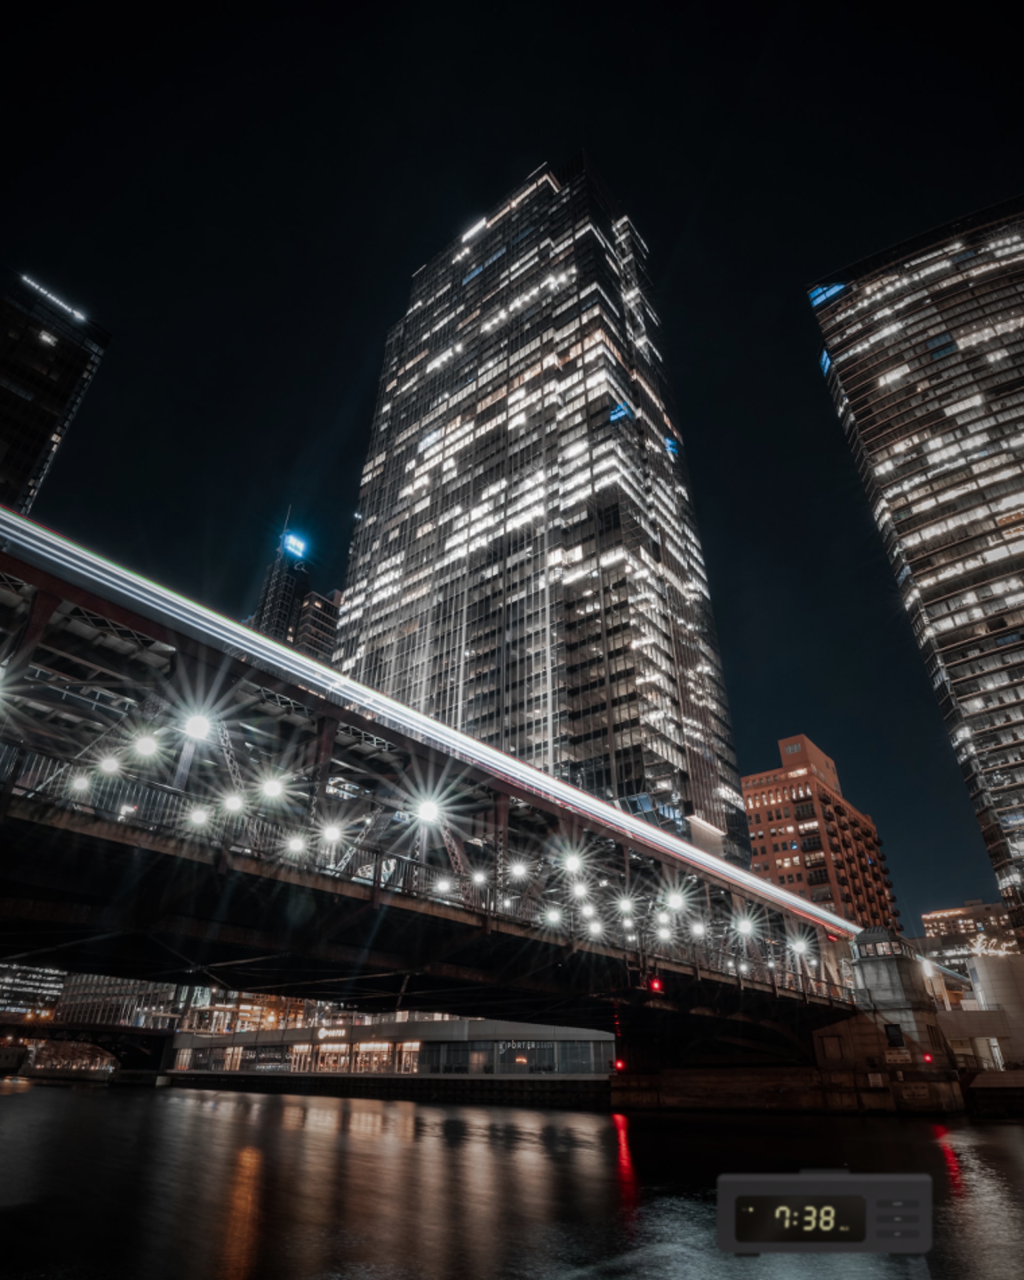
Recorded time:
h=7 m=38
